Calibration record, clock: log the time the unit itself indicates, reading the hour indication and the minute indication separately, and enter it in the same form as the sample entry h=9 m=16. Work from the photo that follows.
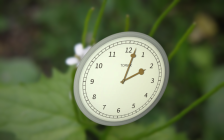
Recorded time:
h=2 m=2
